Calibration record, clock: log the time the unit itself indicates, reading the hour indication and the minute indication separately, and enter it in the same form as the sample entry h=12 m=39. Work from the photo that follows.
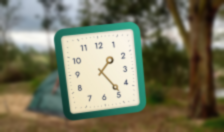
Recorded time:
h=1 m=24
